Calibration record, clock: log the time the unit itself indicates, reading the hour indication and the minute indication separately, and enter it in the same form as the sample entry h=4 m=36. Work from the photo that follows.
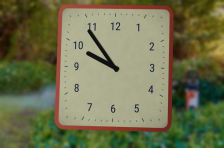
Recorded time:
h=9 m=54
